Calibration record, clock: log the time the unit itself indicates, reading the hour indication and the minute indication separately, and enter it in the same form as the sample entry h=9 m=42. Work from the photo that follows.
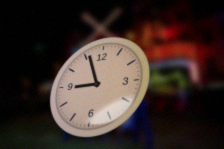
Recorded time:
h=8 m=56
